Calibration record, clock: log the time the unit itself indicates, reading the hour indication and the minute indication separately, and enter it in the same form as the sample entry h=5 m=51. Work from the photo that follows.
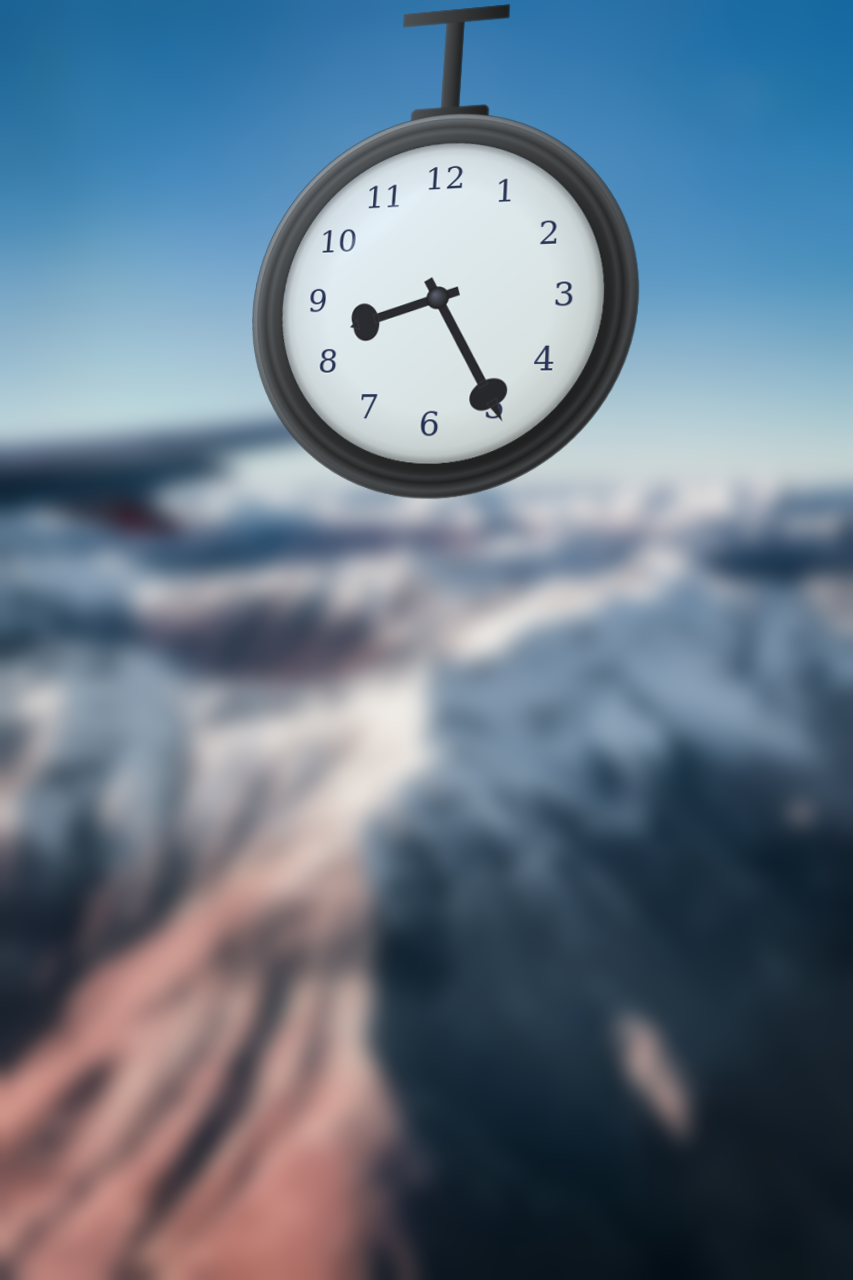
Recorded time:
h=8 m=25
